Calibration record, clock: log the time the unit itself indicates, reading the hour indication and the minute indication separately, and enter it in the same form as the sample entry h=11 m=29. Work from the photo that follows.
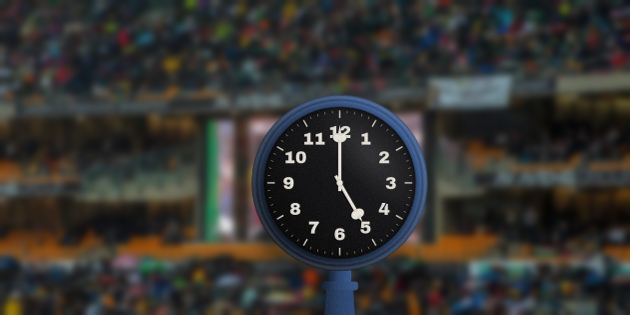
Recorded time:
h=5 m=0
